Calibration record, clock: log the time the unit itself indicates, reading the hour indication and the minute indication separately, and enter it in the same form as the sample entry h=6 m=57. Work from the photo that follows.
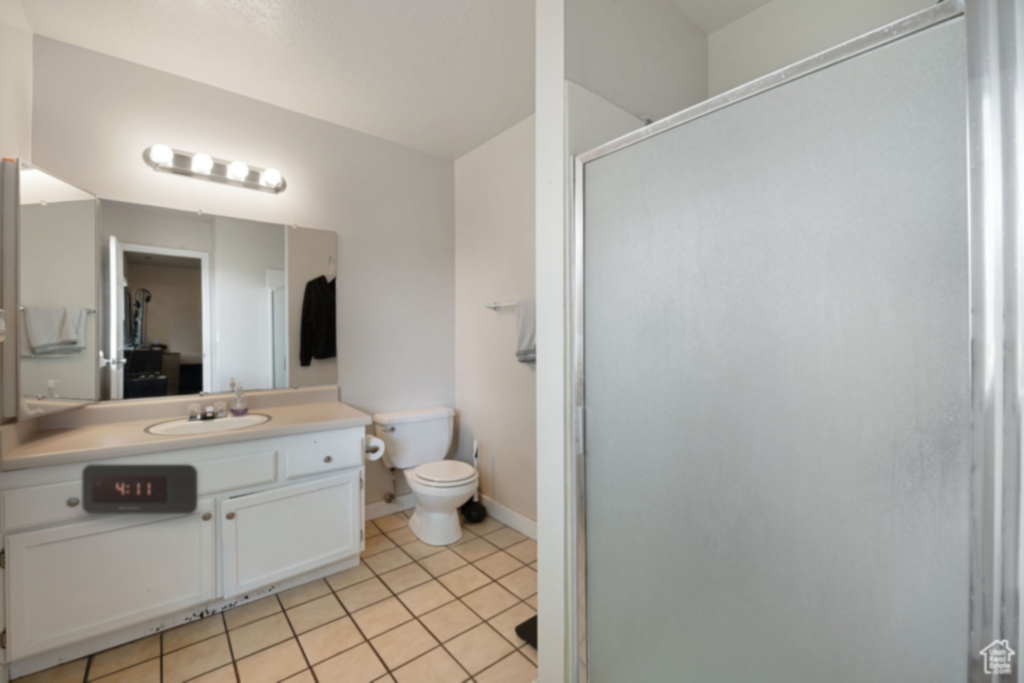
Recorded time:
h=4 m=11
